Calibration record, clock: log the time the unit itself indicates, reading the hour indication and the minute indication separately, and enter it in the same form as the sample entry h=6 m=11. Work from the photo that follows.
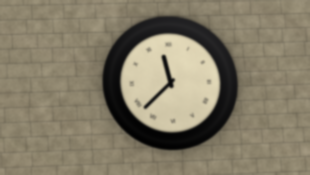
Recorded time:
h=11 m=38
